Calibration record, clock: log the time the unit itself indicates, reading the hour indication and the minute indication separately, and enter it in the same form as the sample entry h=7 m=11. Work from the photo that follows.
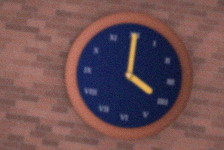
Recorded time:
h=4 m=0
